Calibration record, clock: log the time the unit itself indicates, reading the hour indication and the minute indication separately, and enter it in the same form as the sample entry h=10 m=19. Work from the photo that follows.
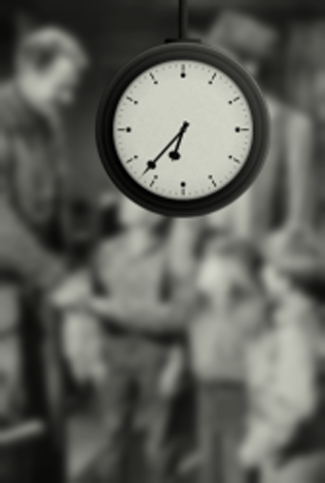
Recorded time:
h=6 m=37
